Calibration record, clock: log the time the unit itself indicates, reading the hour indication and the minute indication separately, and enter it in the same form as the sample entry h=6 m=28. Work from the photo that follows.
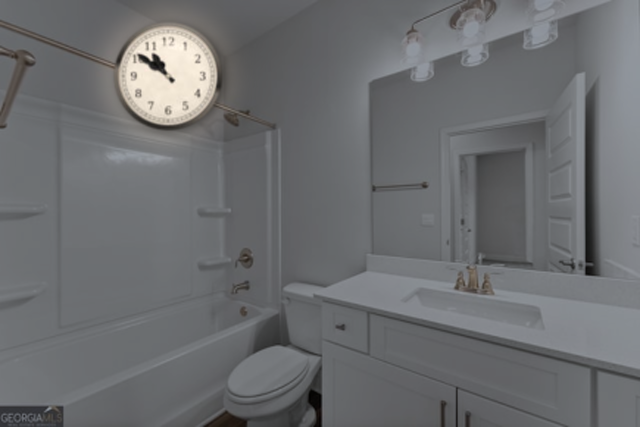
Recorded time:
h=10 m=51
